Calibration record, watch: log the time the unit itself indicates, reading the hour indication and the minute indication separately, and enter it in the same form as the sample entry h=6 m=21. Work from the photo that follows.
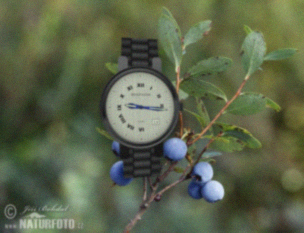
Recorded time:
h=9 m=16
